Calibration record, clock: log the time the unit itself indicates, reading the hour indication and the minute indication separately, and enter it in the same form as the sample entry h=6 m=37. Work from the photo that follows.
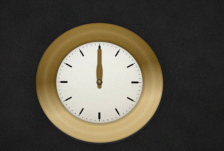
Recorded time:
h=12 m=0
